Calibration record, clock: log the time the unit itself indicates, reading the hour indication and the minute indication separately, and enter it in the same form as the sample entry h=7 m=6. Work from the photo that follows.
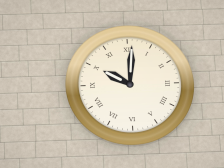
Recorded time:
h=10 m=1
